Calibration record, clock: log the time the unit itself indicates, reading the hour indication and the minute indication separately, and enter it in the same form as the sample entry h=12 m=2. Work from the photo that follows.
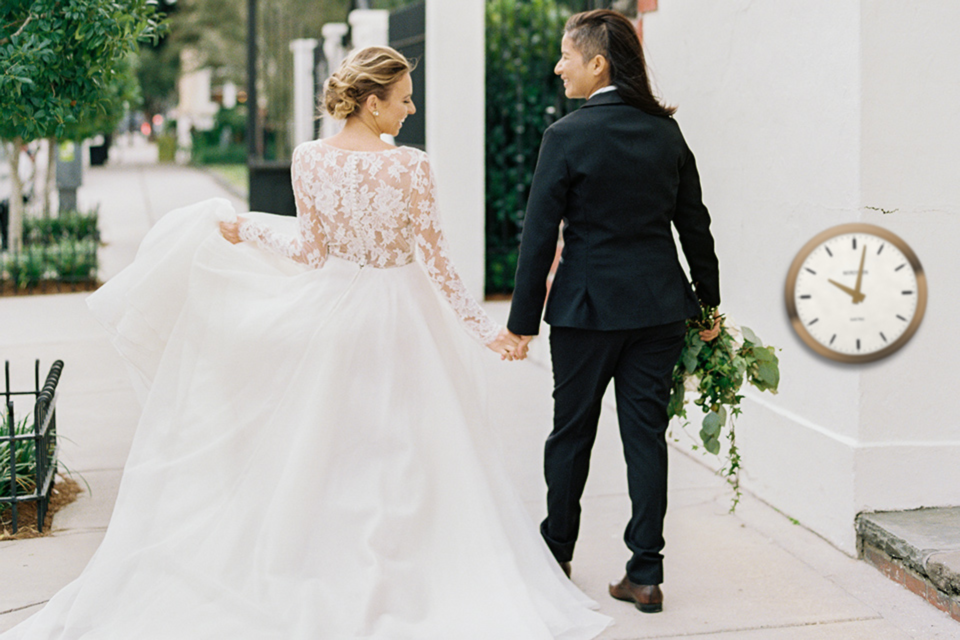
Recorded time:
h=10 m=2
